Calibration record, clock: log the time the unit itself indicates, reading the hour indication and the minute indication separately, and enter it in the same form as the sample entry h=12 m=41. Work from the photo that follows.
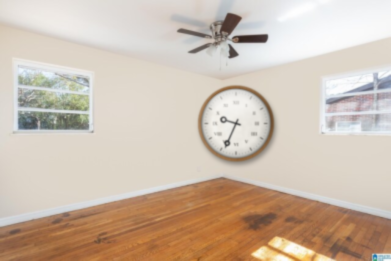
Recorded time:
h=9 m=34
